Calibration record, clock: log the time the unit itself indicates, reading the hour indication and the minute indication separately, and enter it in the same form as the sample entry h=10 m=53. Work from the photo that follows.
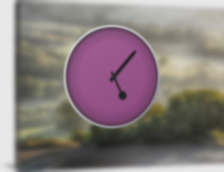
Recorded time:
h=5 m=7
